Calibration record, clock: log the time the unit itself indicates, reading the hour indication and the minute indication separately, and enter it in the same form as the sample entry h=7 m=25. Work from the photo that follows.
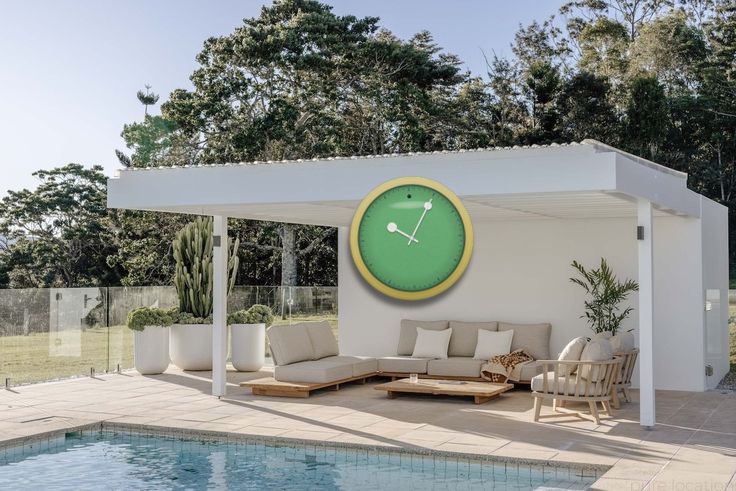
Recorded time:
h=10 m=5
